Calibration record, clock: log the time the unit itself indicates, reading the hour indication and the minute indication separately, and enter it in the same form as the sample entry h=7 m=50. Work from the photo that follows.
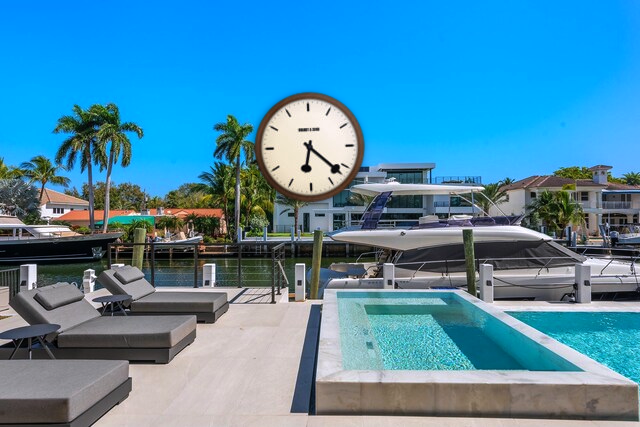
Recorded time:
h=6 m=22
